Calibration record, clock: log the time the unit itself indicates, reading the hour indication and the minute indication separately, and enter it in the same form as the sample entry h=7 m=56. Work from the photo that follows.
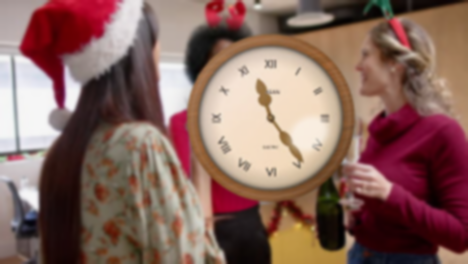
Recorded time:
h=11 m=24
